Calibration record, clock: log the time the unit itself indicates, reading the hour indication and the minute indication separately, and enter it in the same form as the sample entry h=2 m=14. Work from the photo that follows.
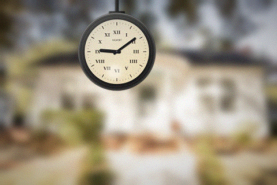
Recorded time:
h=9 m=9
